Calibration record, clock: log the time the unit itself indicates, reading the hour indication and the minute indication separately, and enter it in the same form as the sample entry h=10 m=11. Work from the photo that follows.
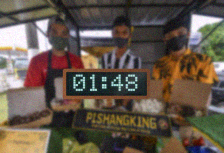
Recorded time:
h=1 m=48
